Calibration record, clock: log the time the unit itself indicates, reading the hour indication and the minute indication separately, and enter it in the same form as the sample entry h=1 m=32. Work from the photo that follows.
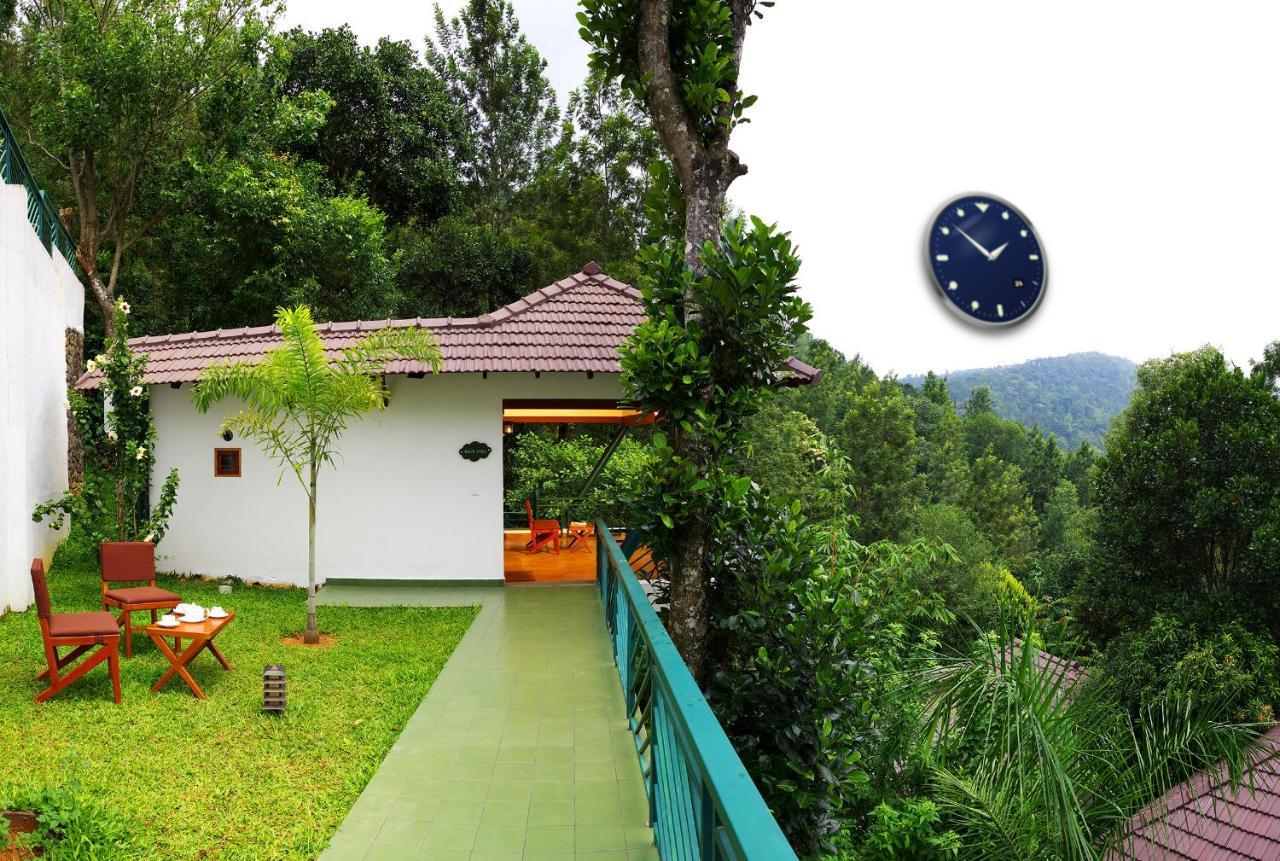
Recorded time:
h=1 m=52
